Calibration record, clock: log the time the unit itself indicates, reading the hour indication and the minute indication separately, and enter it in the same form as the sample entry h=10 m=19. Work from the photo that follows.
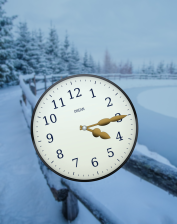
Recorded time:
h=4 m=15
